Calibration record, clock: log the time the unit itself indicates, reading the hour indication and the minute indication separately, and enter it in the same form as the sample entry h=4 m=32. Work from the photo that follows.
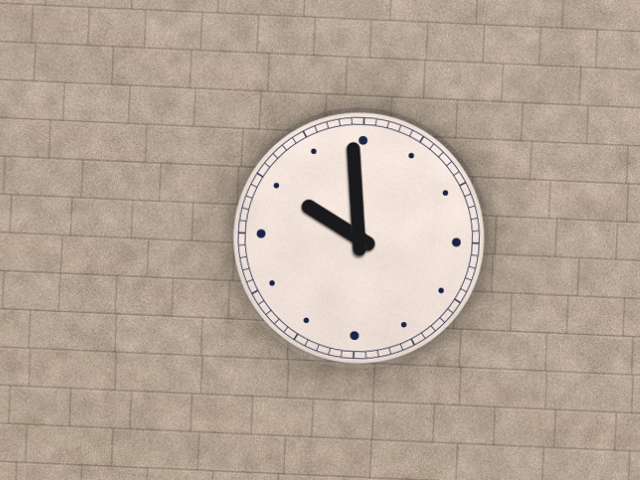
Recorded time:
h=9 m=59
